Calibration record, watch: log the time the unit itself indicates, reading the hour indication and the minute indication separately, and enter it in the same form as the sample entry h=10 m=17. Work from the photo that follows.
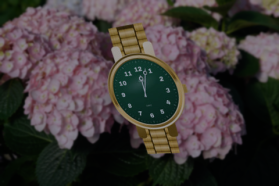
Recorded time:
h=12 m=3
